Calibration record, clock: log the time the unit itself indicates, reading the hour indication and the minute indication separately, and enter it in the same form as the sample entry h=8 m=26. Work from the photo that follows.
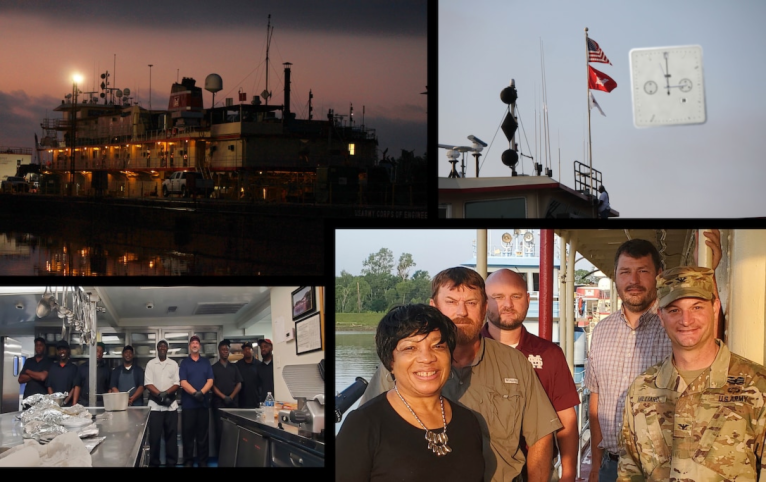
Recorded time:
h=2 m=57
